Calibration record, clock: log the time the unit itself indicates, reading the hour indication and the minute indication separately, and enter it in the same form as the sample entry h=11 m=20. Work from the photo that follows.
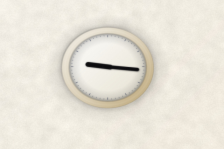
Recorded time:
h=9 m=16
